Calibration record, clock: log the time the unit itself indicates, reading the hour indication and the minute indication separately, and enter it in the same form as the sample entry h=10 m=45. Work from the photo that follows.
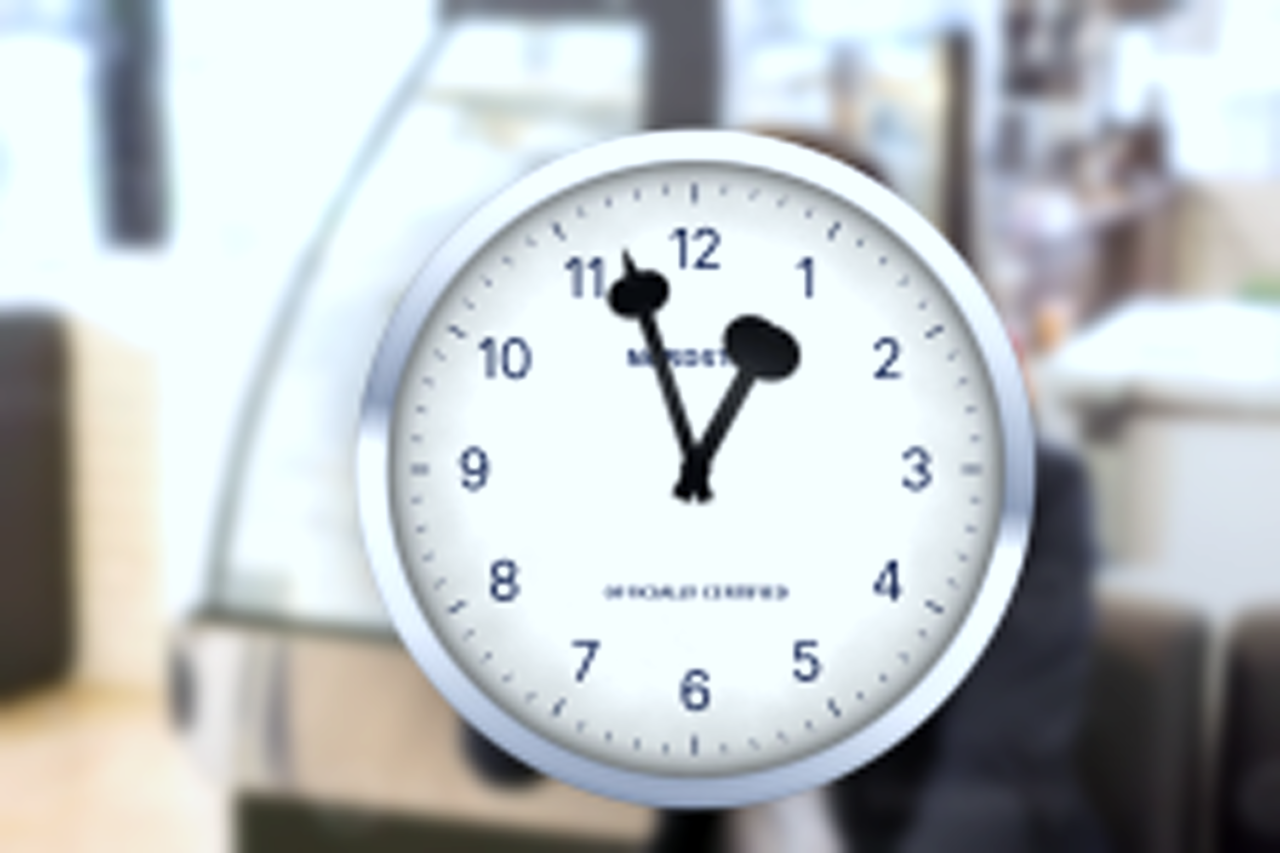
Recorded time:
h=12 m=57
